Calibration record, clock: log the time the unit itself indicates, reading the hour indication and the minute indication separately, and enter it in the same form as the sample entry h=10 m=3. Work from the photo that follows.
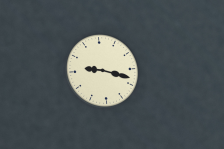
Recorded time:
h=9 m=18
